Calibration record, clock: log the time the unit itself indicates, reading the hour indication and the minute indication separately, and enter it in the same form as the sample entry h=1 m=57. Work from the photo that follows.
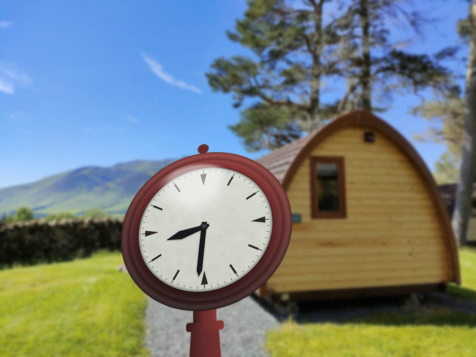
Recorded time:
h=8 m=31
